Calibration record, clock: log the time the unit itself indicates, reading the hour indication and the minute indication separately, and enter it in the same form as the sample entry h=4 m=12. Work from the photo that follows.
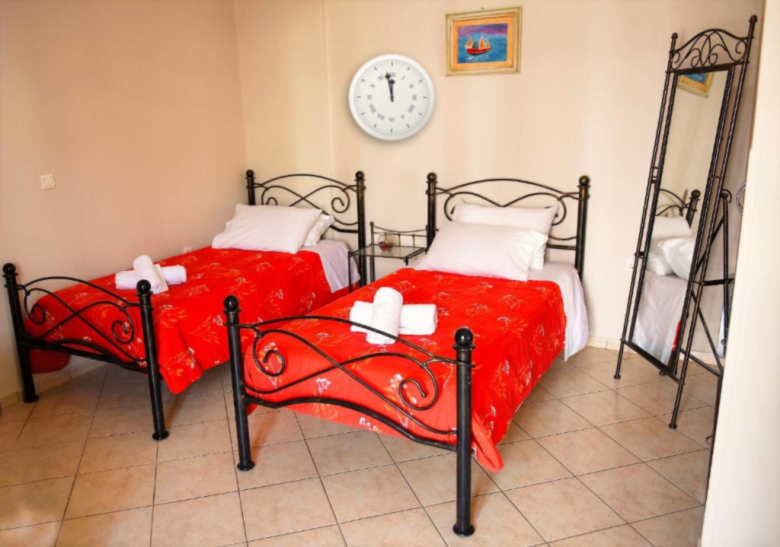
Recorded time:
h=11 m=58
